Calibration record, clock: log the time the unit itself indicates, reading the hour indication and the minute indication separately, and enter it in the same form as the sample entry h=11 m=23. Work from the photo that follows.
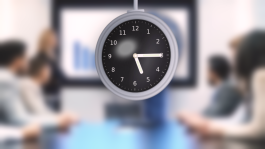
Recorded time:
h=5 m=15
